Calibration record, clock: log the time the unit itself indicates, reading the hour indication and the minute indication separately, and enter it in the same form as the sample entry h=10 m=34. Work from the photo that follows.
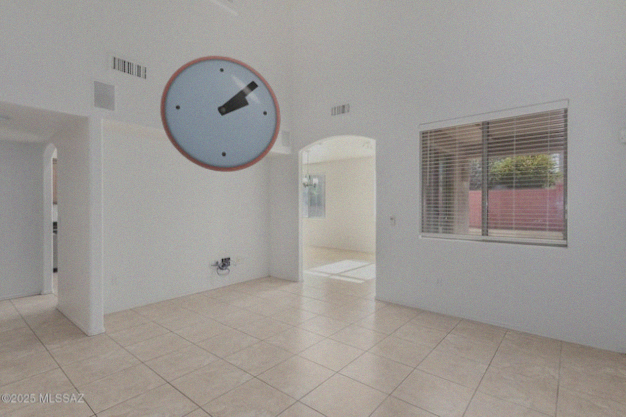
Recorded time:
h=2 m=8
